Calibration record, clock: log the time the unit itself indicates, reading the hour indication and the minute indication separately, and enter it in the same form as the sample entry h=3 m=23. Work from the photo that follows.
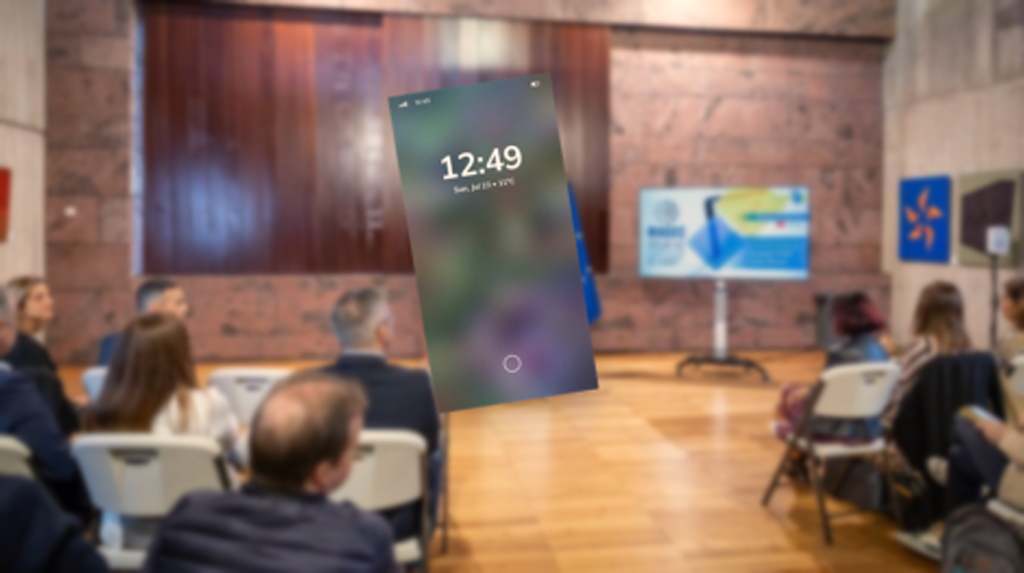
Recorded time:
h=12 m=49
